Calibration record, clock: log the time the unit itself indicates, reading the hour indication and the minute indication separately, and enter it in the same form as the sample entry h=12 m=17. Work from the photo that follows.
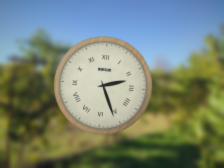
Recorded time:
h=2 m=26
